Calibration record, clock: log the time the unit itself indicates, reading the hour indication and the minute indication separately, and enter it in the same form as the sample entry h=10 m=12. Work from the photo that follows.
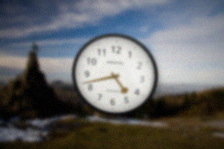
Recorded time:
h=4 m=42
